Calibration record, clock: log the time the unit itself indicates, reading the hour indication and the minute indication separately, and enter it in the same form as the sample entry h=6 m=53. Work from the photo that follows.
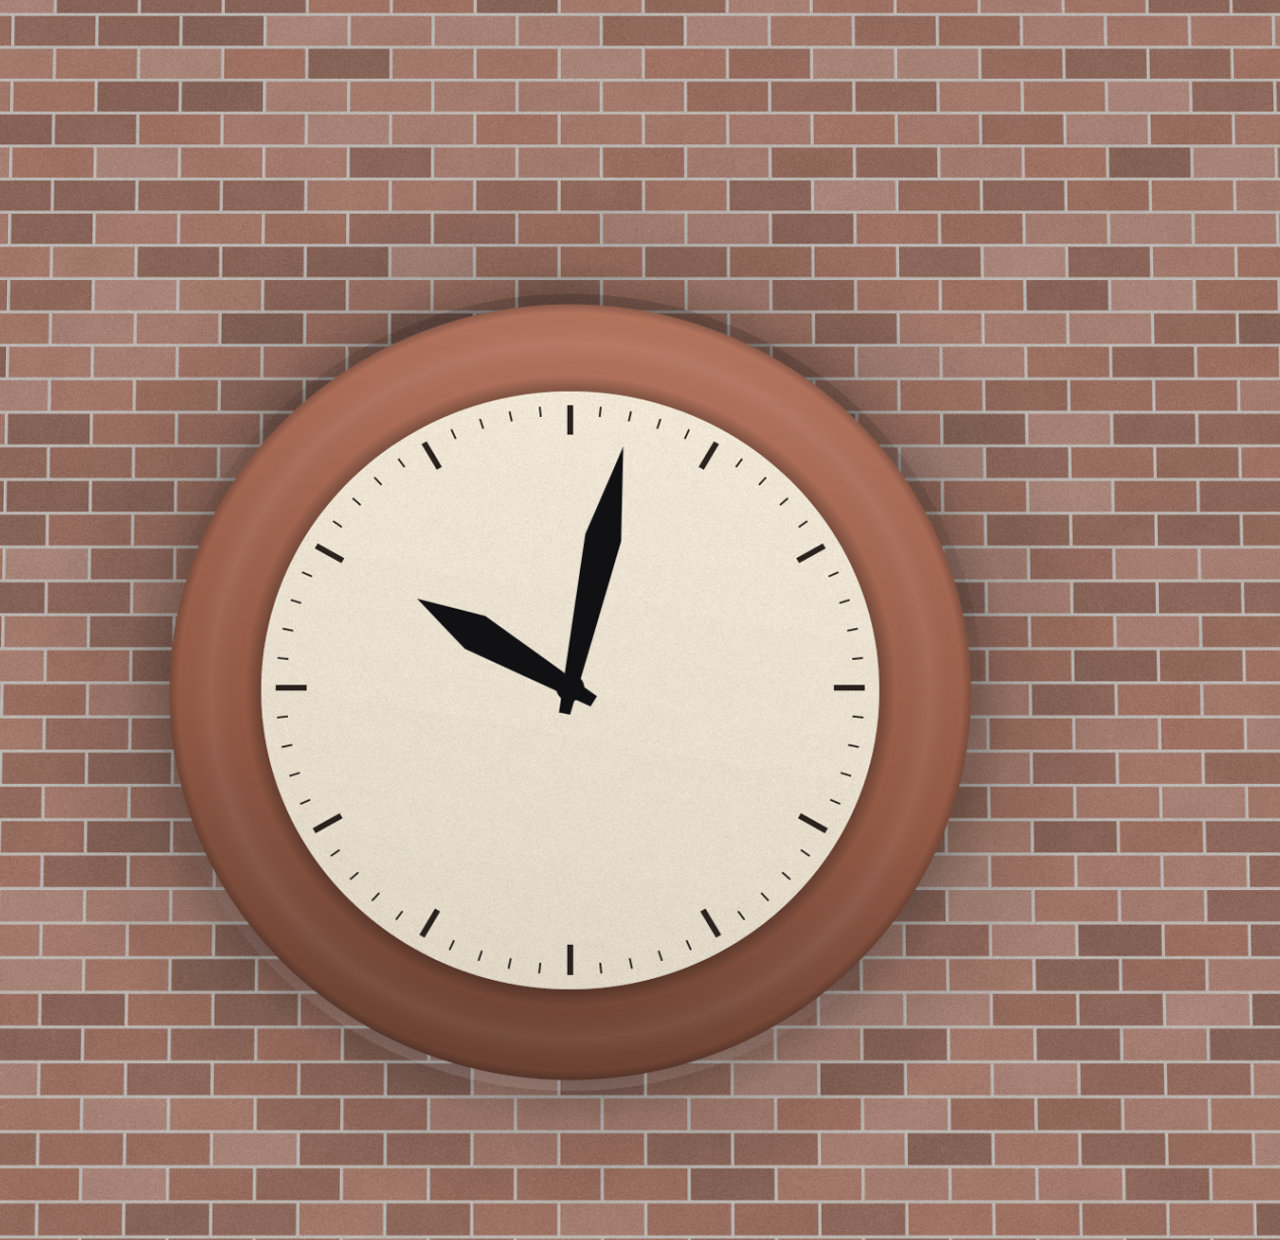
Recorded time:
h=10 m=2
